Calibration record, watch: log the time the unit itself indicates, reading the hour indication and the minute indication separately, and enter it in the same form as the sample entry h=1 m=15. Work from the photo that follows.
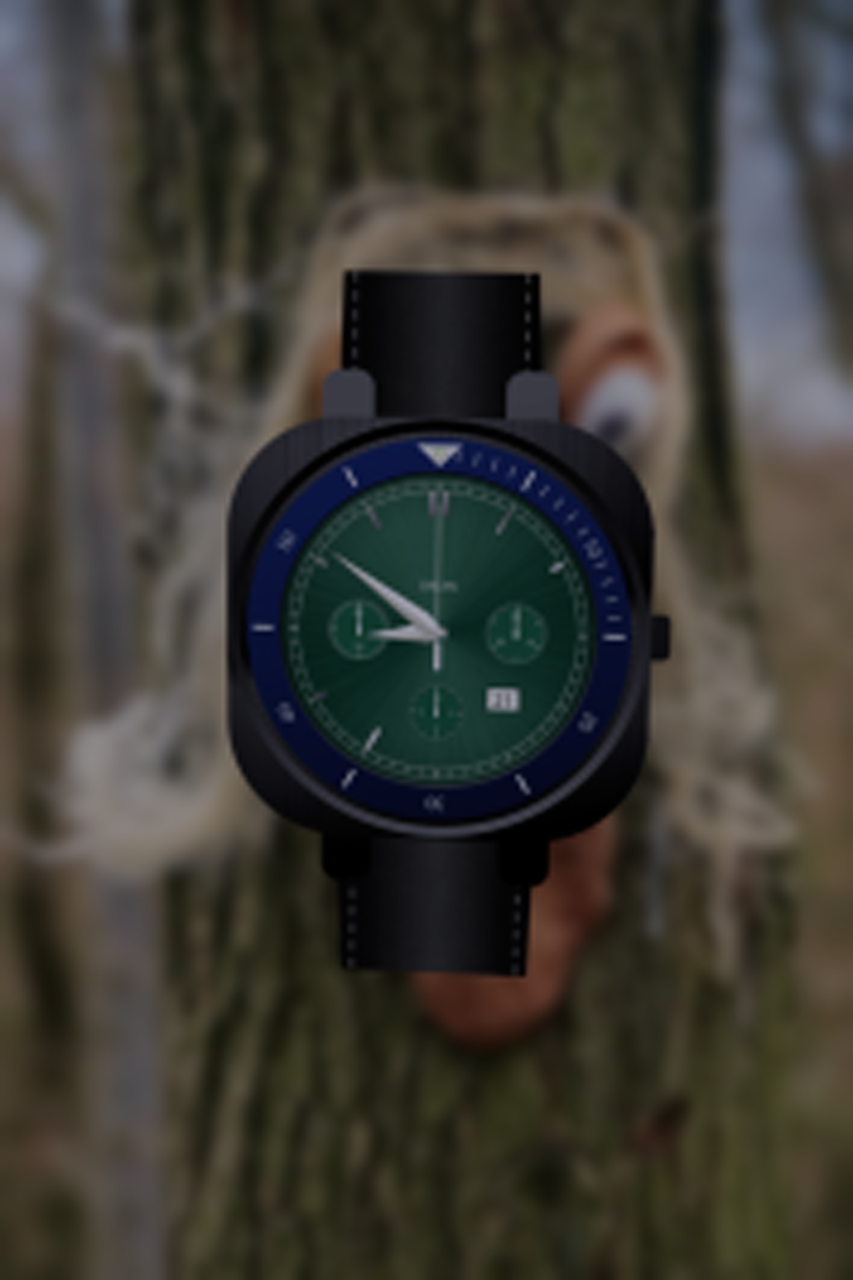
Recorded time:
h=8 m=51
